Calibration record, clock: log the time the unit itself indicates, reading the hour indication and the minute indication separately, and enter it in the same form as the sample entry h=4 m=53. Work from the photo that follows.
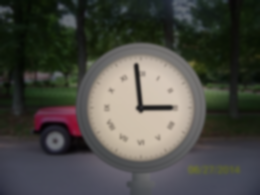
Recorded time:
h=2 m=59
